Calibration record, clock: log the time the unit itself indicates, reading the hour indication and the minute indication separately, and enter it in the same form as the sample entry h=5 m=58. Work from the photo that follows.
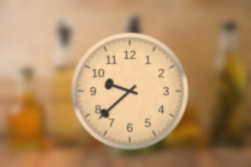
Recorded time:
h=9 m=38
